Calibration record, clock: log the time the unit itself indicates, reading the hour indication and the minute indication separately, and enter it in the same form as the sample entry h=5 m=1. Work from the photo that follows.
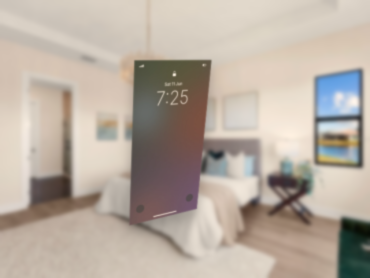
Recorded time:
h=7 m=25
